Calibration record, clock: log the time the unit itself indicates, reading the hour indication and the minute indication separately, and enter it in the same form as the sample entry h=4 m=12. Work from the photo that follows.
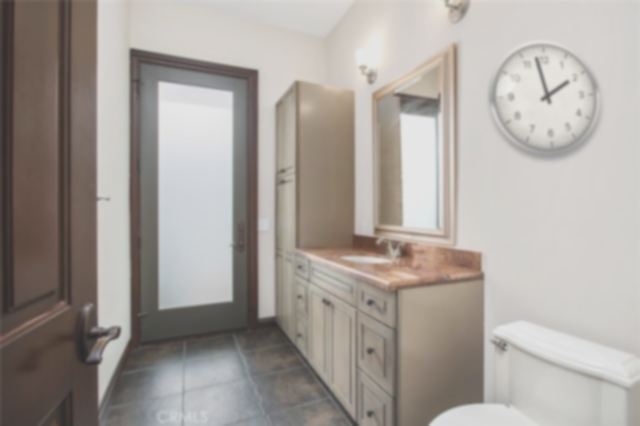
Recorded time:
h=1 m=58
